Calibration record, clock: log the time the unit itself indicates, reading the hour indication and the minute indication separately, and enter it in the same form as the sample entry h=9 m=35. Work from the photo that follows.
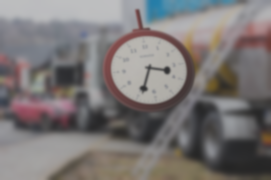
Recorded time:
h=3 m=34
